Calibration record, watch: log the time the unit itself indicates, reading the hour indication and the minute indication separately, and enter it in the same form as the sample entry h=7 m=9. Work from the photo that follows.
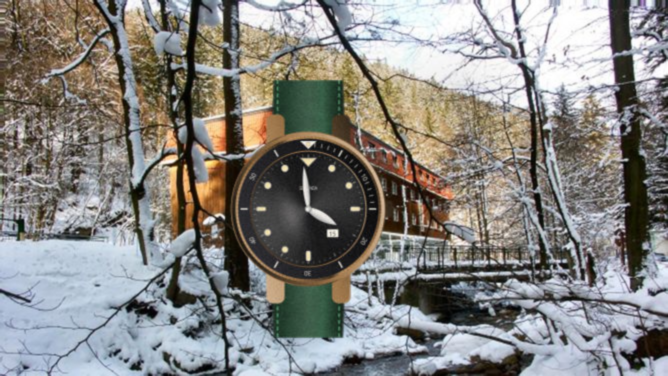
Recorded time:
h=3 m=59
